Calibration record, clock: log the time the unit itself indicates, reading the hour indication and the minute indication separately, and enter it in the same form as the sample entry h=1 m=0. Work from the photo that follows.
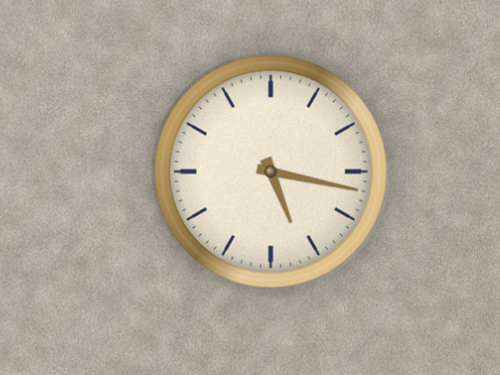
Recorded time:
h=5 m=17
